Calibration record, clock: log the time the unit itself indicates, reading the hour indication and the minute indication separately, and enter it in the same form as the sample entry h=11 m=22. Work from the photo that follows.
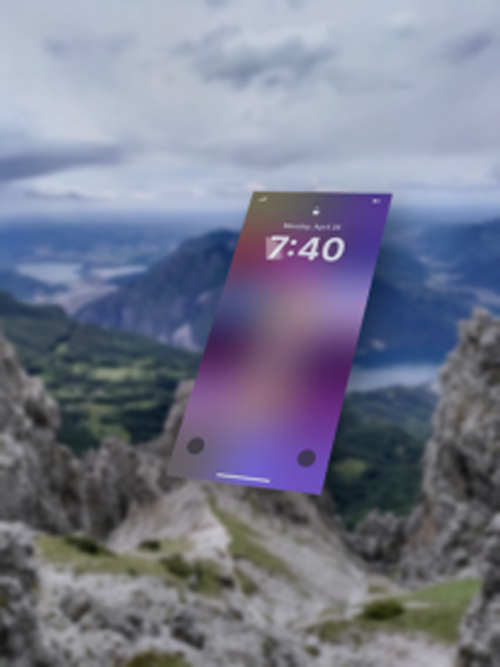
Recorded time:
h=7 m=40
